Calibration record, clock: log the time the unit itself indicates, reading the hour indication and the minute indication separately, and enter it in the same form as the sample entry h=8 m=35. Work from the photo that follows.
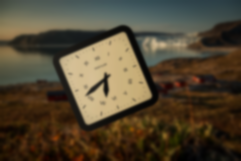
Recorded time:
h=6 m=42
